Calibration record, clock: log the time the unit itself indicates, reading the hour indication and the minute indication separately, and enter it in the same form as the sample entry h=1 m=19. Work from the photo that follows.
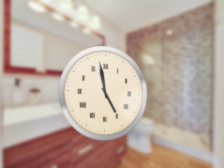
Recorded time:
h=4 m=58
